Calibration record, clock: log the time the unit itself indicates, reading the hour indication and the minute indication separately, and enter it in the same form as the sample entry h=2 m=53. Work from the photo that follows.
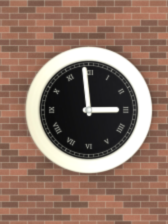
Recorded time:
h=2 m=59
